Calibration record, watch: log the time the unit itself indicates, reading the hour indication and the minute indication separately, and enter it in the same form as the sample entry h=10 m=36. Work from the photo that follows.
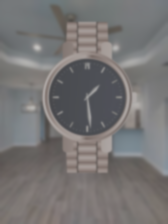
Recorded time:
h=1 m=29
